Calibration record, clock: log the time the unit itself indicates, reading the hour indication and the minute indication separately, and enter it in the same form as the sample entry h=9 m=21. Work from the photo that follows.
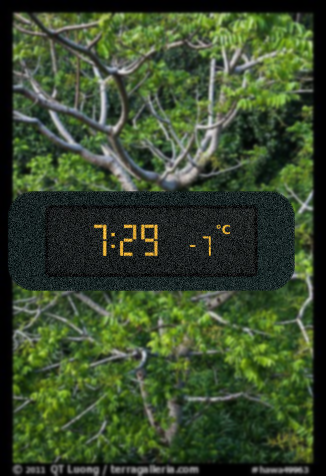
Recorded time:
h=7 m=29
